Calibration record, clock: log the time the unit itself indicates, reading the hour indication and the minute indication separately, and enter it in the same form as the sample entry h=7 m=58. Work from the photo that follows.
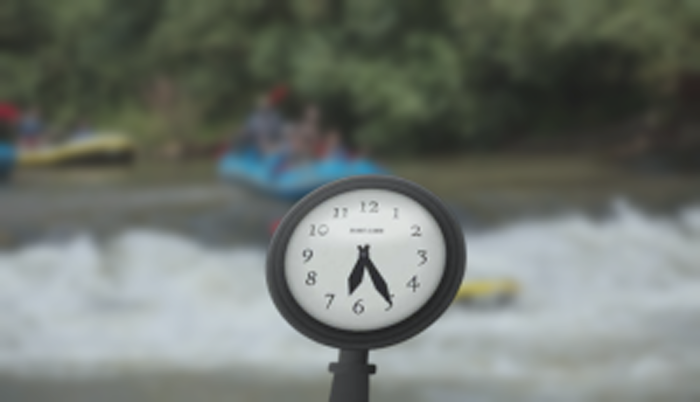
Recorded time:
h=6 m=25
